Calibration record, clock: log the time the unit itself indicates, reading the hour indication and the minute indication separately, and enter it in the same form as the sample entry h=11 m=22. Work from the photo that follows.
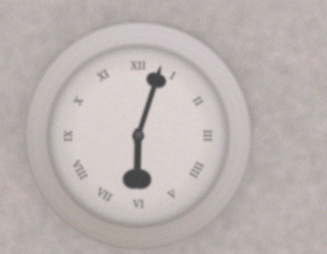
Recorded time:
h=6 m=3
